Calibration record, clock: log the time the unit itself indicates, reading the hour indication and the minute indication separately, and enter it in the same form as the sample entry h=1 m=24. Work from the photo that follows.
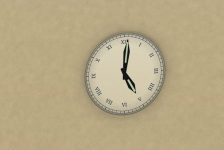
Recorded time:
h=5 m=1
